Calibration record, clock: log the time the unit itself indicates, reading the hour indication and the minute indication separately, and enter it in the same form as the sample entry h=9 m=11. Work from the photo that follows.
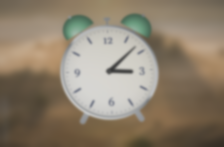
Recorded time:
h=3 m=8
